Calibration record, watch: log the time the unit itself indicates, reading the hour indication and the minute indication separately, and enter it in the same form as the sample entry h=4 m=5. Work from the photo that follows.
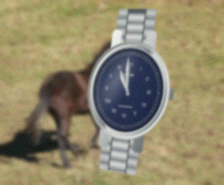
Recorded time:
h=10 m=59
